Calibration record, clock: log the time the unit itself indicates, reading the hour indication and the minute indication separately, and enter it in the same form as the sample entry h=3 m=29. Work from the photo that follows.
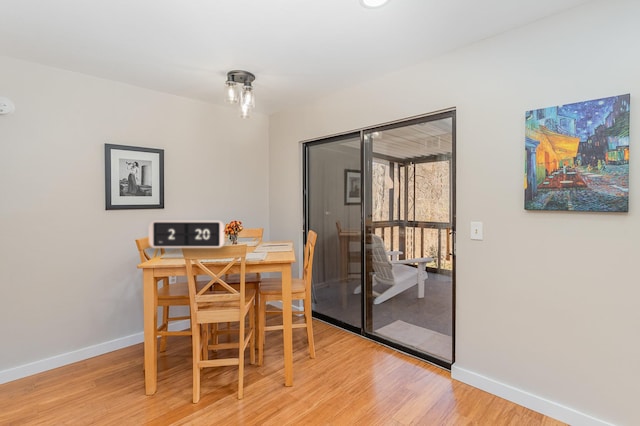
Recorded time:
h=2 m=20
